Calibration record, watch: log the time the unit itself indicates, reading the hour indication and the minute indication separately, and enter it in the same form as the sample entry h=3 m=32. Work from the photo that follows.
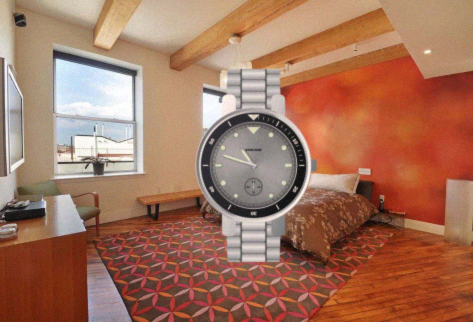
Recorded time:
h=10 m=48
